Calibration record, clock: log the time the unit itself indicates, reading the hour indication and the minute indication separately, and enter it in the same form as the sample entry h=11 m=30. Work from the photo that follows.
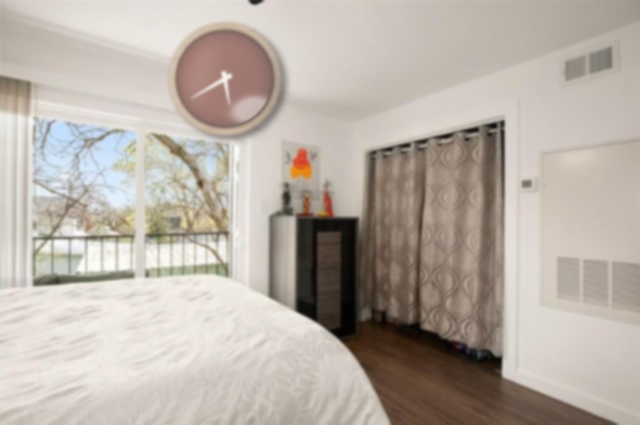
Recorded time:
h=5 m=40
